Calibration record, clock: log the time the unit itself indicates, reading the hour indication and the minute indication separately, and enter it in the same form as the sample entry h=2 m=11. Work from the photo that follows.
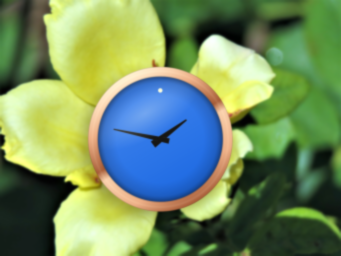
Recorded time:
h=1 m=47
